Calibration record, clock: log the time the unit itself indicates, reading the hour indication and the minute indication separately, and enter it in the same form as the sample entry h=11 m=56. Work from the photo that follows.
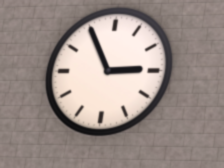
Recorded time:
h=2 m=55
